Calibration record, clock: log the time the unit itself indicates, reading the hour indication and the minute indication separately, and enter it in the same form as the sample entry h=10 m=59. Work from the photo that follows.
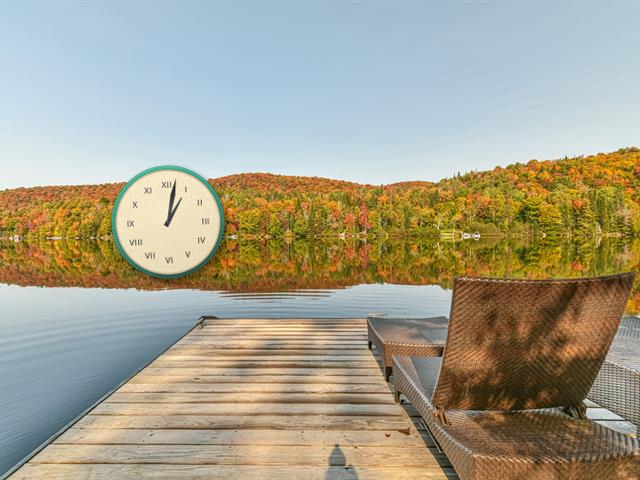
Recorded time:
h=1 m=2
